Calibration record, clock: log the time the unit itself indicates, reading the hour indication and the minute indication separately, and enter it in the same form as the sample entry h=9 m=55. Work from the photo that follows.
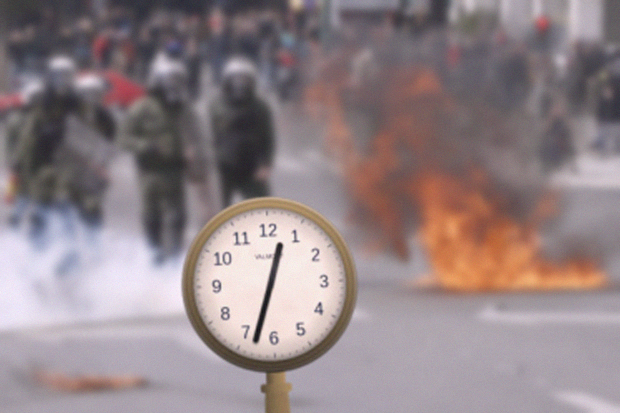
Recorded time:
h=12 m=33
